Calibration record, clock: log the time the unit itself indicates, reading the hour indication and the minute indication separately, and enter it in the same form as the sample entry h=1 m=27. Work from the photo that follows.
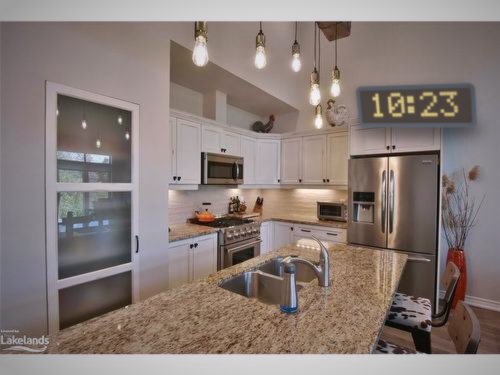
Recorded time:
h=10 m=23
